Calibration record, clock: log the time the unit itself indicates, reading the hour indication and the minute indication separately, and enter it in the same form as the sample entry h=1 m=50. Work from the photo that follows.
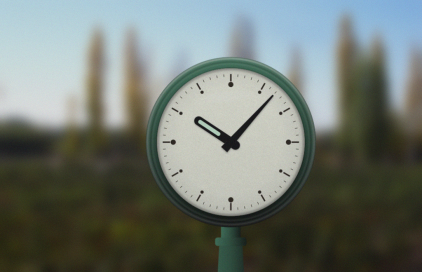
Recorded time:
h=10 m=7
